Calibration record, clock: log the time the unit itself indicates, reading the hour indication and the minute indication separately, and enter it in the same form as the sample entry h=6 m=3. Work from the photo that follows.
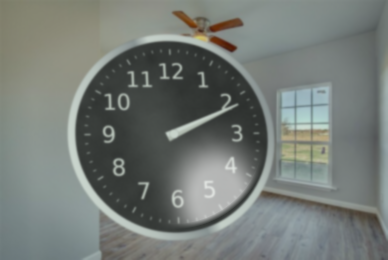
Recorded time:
h=2 m=11
